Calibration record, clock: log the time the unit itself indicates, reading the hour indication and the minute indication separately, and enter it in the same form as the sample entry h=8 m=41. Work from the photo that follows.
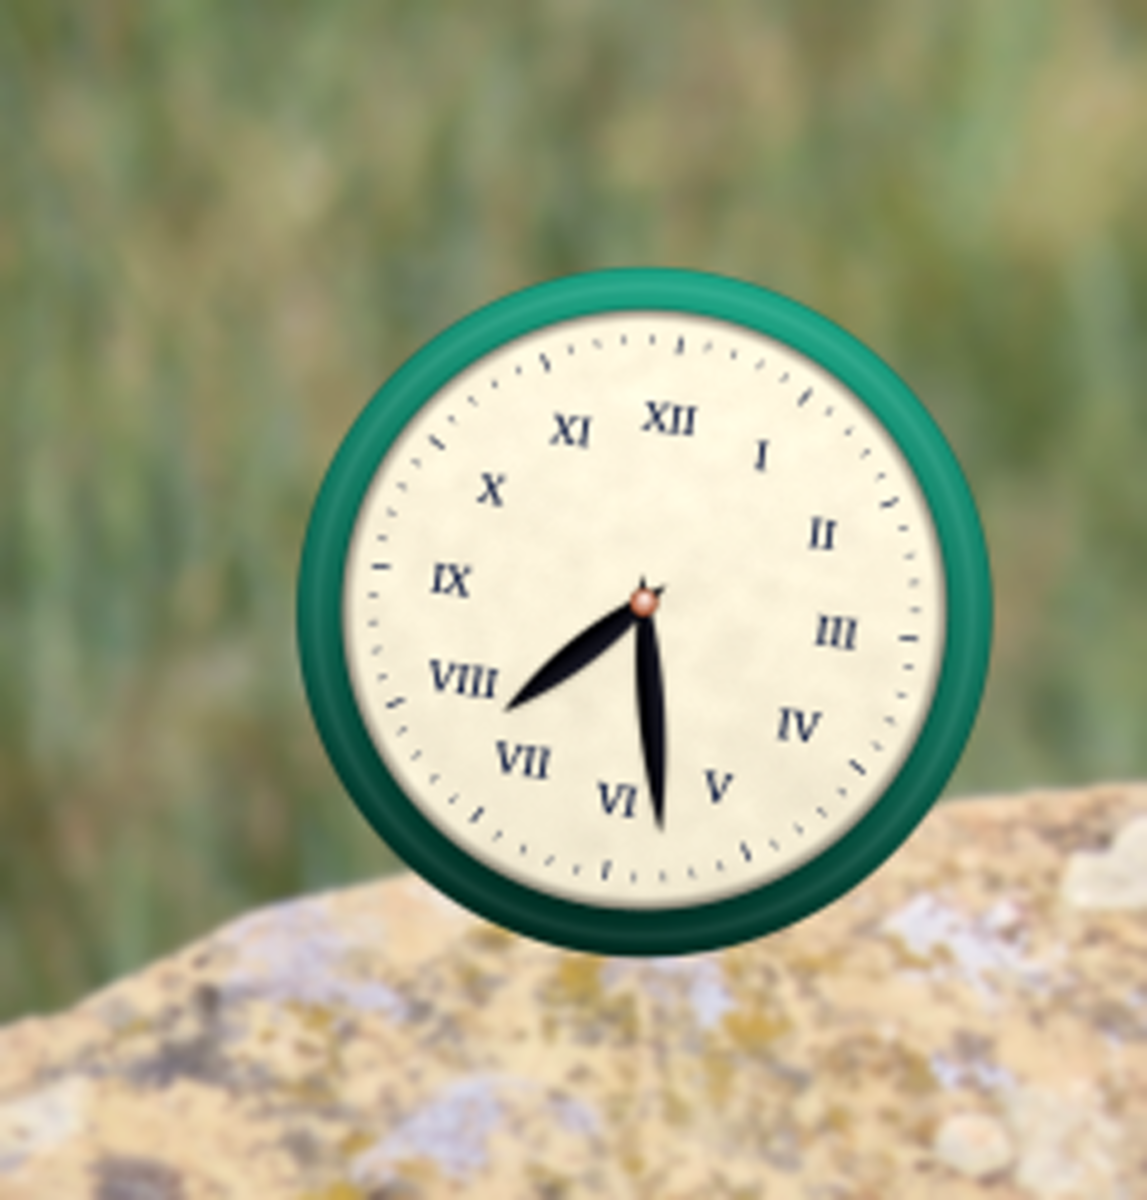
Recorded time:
h=7 m=28
